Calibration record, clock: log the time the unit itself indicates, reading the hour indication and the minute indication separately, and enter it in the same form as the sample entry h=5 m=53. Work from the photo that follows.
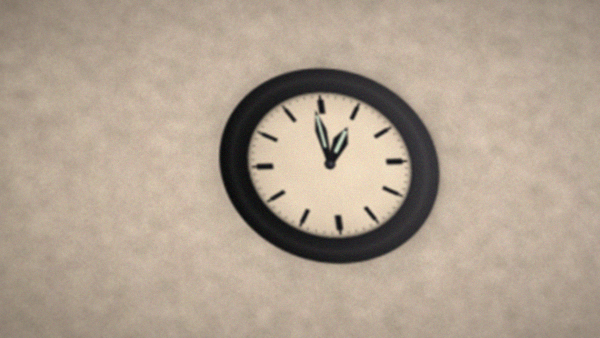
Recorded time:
h=12 m=59
